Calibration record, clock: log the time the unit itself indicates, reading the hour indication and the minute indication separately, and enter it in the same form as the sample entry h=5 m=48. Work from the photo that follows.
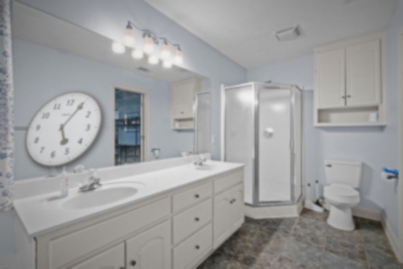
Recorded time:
h=5 m=5
